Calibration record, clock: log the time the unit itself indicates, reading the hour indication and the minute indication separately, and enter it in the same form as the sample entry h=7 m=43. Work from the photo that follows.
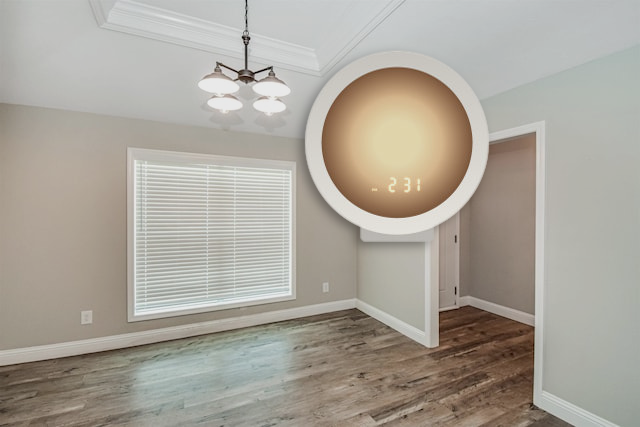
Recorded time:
h=2 m=31
